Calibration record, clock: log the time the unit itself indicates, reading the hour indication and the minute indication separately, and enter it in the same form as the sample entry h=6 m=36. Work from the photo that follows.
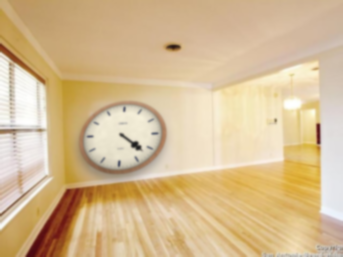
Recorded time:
h=4 m=22
